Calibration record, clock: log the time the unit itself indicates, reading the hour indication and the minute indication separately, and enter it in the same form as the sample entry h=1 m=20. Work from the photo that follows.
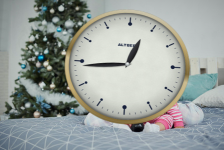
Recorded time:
h=12 m=44
